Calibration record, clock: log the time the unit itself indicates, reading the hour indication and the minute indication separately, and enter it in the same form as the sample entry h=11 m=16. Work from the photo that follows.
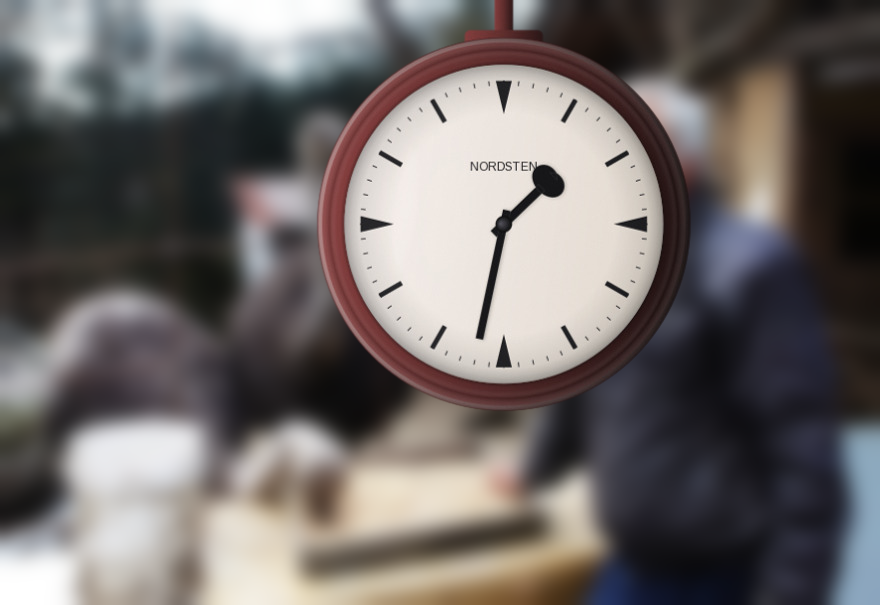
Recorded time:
h=1 m=32
